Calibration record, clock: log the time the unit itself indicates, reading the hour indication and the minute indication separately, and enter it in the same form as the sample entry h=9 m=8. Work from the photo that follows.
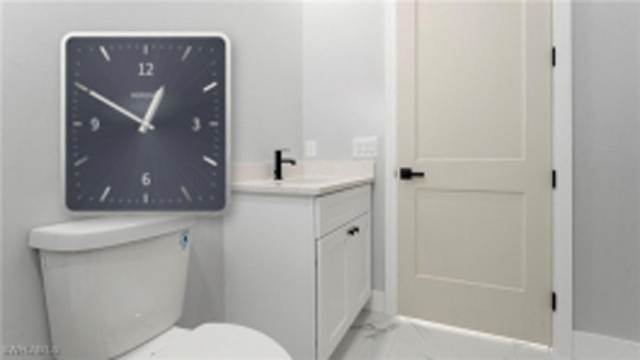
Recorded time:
h=12 m=50
